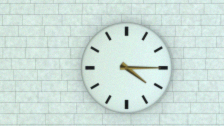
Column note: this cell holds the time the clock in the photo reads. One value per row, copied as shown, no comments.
4:15
